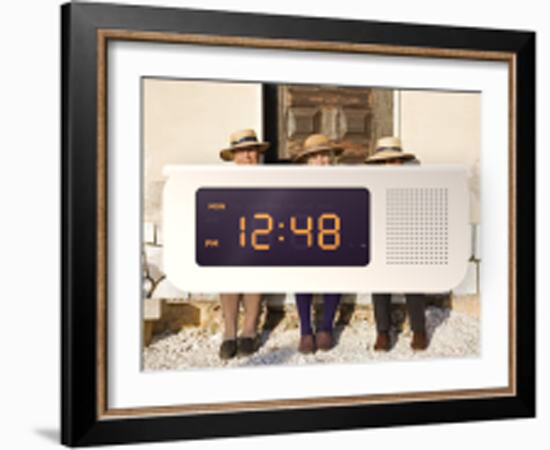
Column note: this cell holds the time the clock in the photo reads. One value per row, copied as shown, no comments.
12:48
